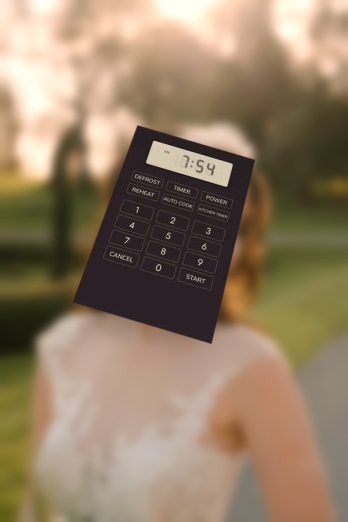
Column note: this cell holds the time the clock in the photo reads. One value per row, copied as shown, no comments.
7:54
